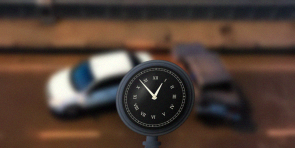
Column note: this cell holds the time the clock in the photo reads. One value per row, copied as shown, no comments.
12:53
